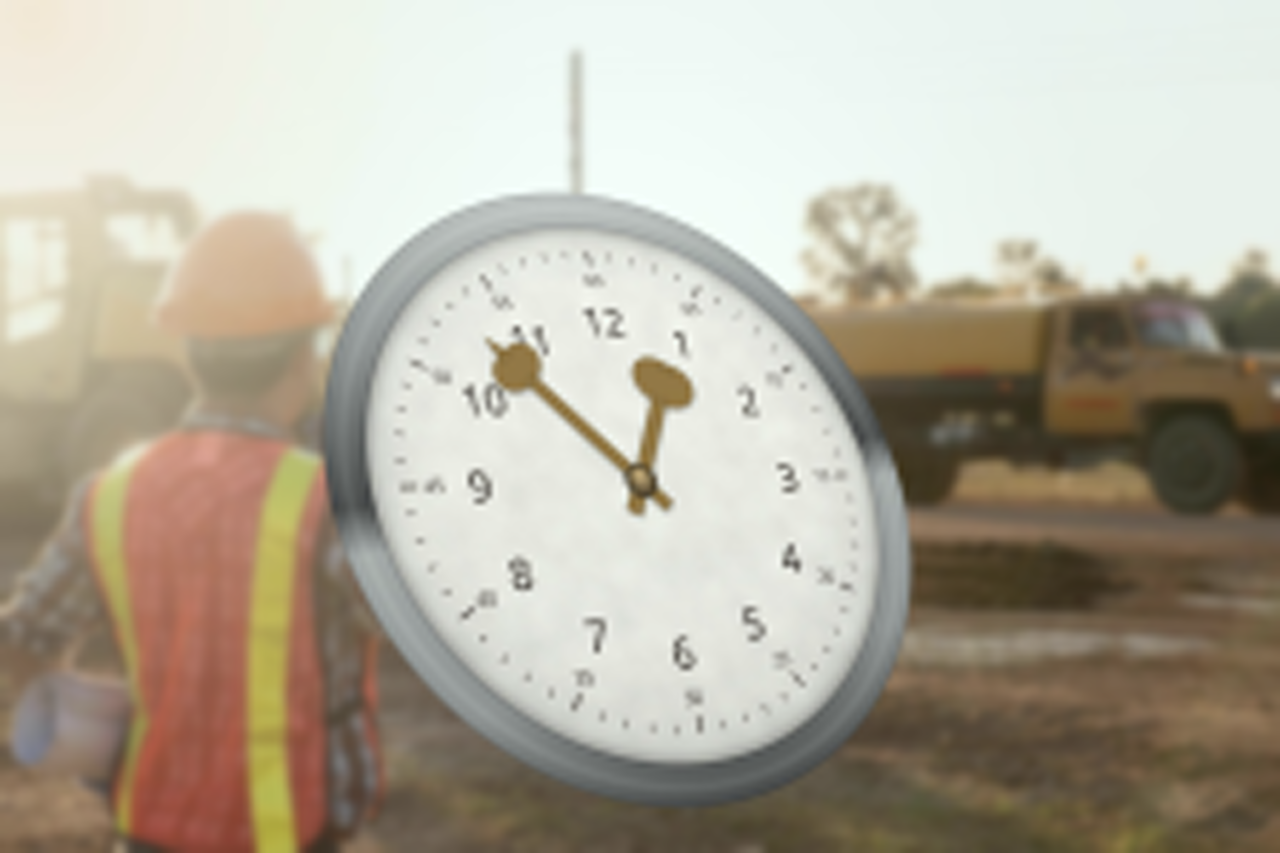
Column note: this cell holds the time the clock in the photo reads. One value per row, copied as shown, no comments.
12:53
